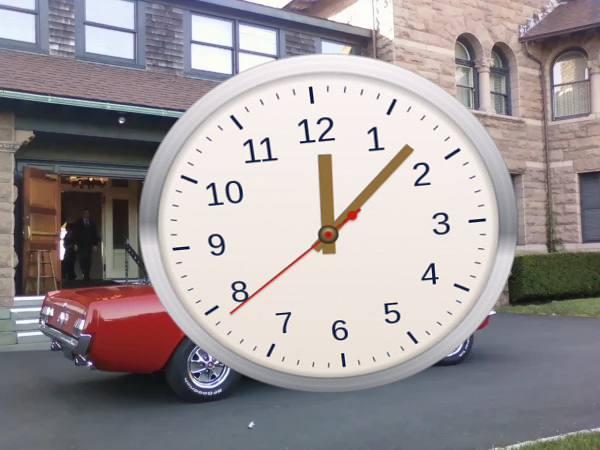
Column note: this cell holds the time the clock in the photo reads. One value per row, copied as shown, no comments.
12:07:39
